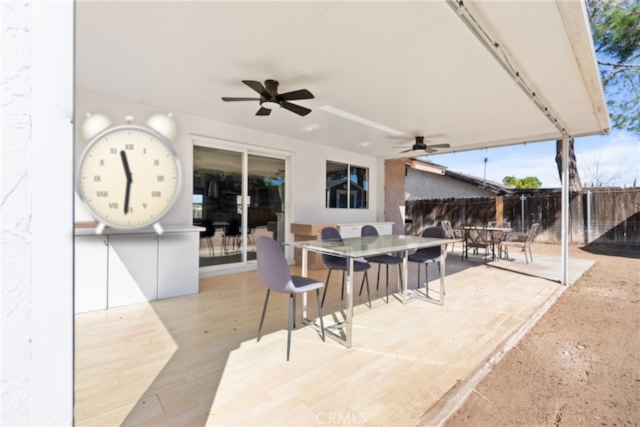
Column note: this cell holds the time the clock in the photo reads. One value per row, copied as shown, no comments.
11:31
